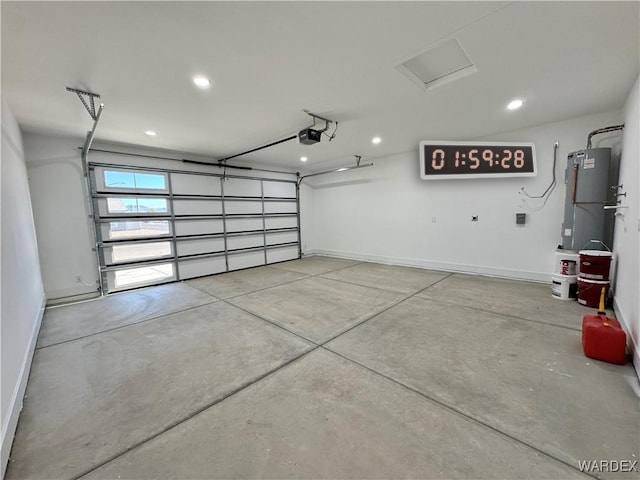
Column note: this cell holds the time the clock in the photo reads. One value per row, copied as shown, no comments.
1:59:28
